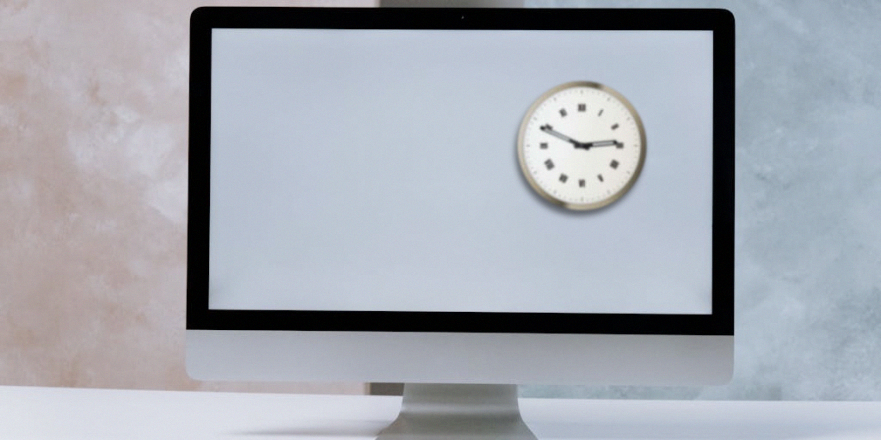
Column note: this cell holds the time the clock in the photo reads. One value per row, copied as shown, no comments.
2:49
